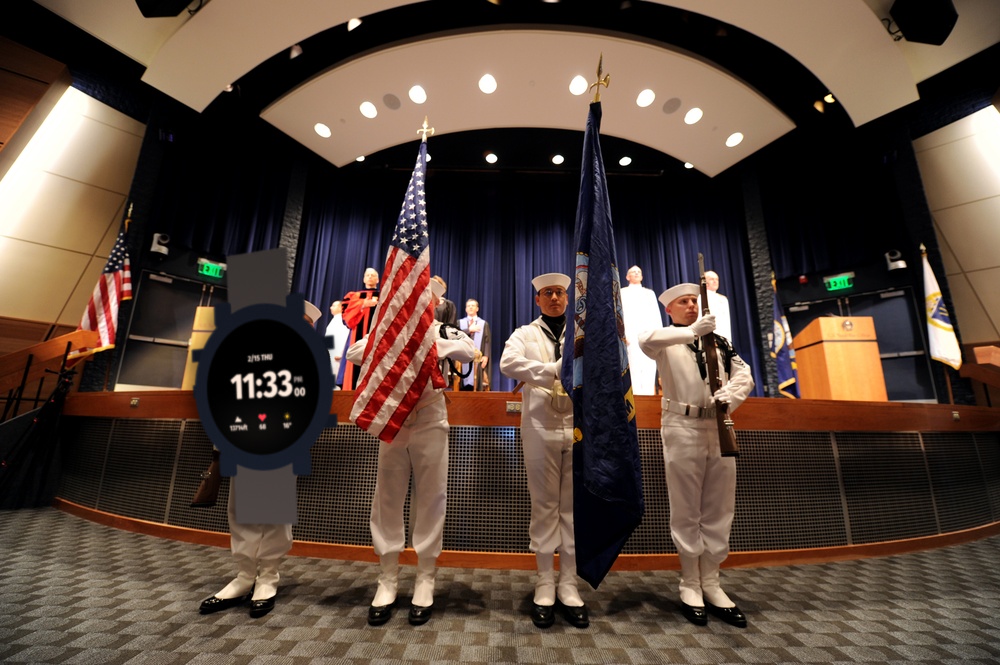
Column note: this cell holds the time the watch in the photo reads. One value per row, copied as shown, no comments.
11:33:00
